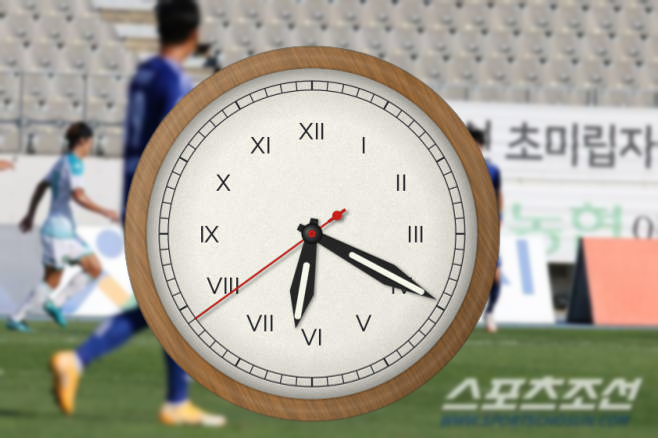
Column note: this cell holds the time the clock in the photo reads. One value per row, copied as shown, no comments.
6:19:39
